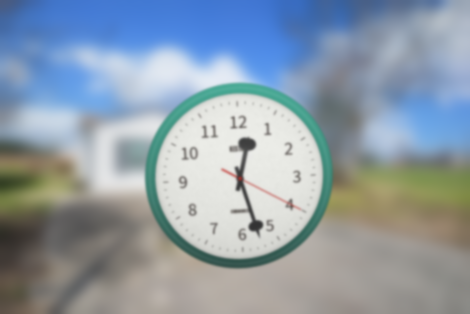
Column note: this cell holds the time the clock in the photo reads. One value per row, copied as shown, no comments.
12:27:20
